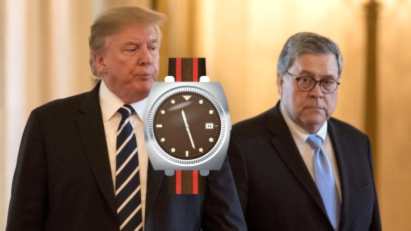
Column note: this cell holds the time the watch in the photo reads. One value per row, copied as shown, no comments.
11:27
